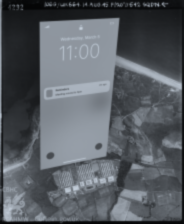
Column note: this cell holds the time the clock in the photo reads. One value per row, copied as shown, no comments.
11:00
